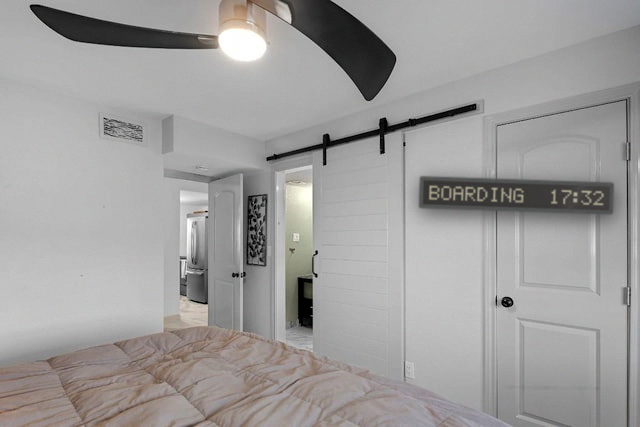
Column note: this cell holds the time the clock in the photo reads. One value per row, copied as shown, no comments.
17:32
